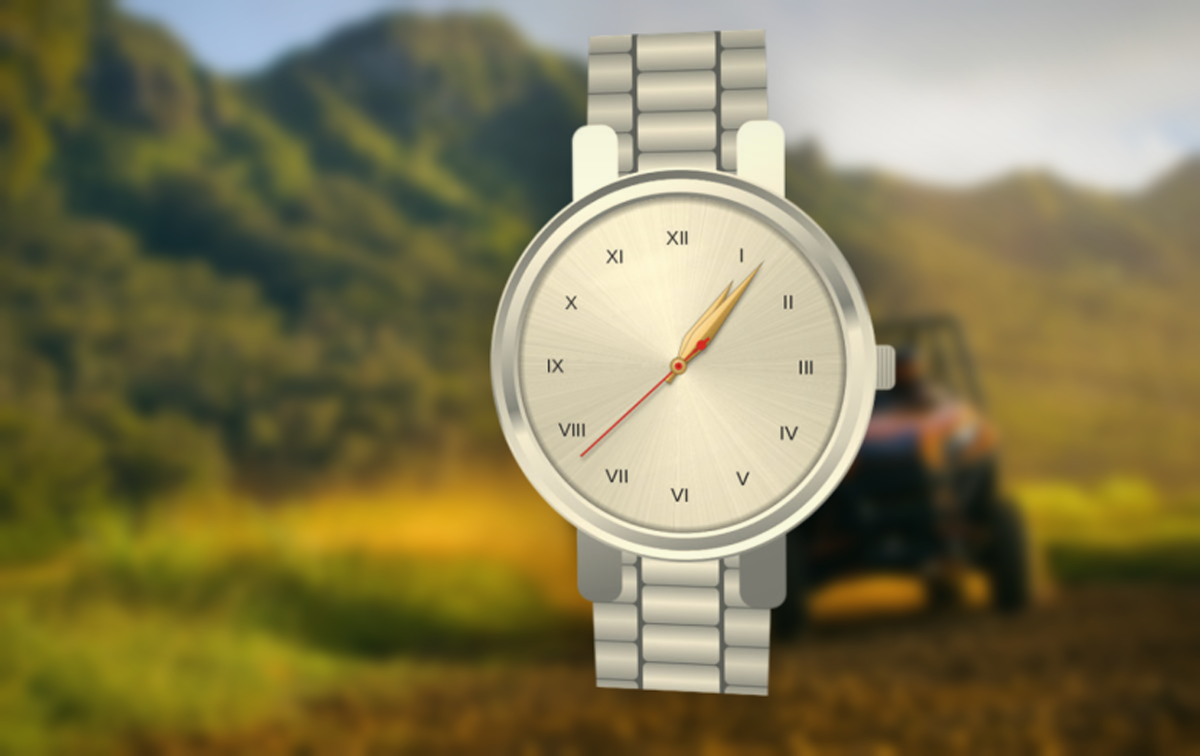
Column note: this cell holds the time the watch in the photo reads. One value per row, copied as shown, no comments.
1:06:38
